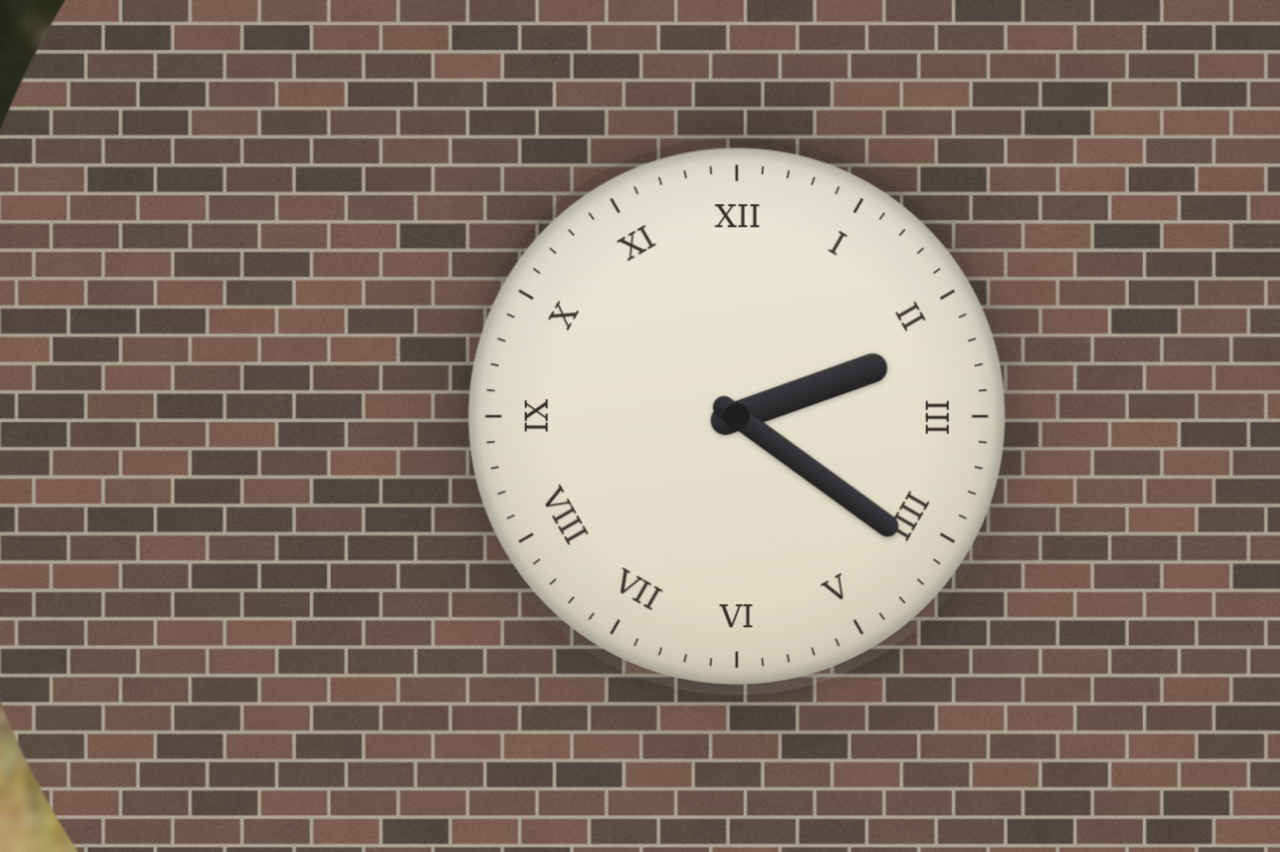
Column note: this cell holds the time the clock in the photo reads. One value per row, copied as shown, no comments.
2:21
